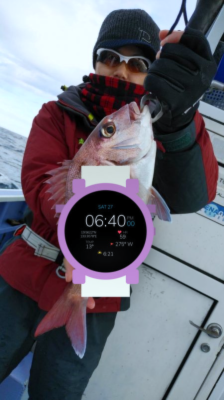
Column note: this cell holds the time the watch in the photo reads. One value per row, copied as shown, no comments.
6:40
